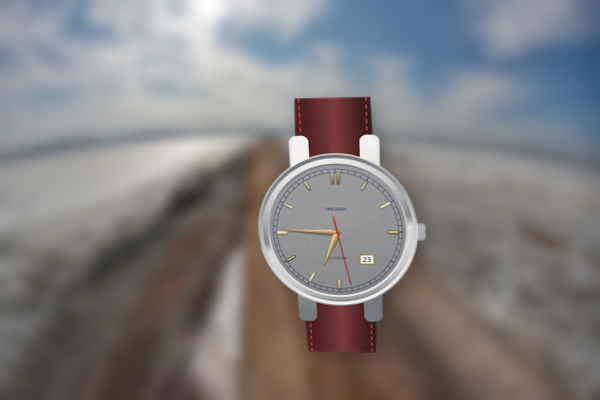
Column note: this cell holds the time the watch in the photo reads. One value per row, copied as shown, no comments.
6:45:28
